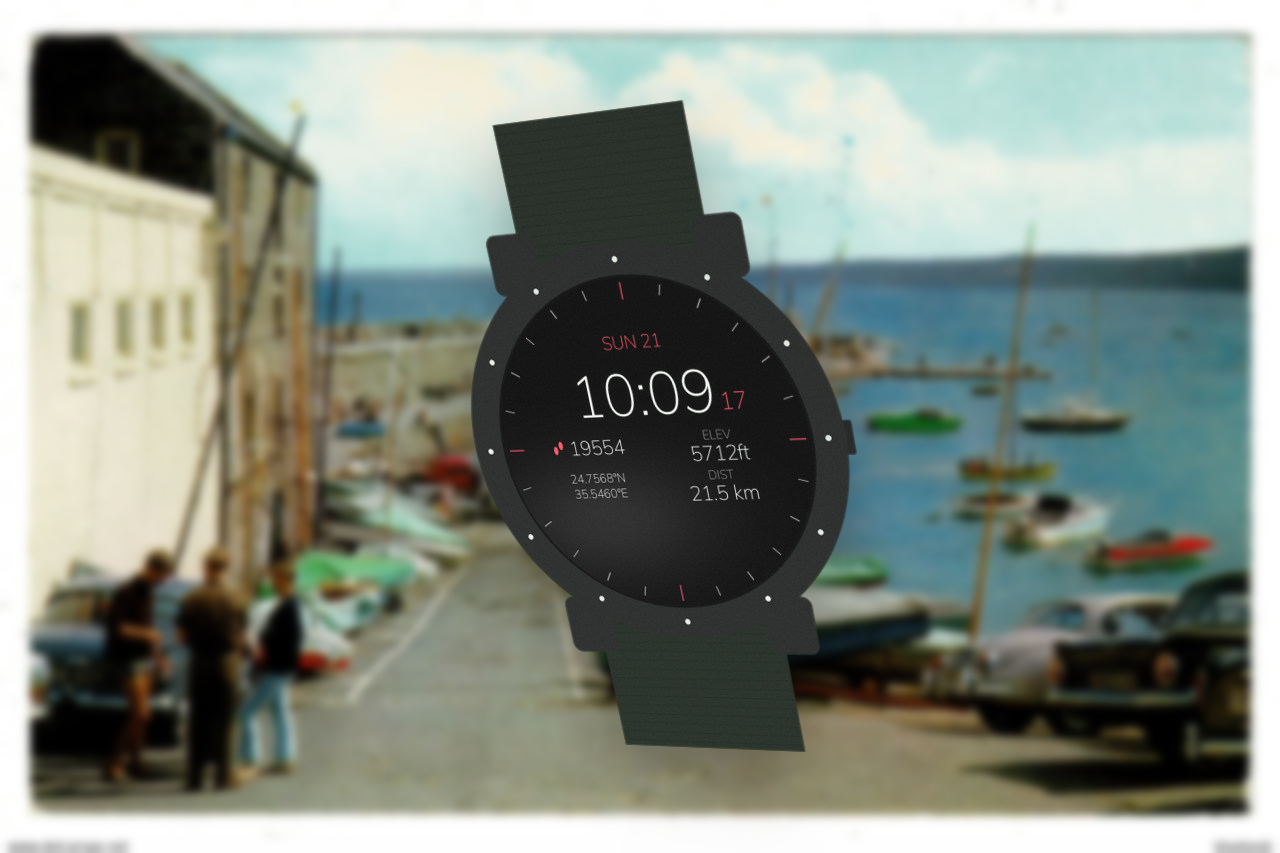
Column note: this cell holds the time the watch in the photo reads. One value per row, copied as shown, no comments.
10:09:17
